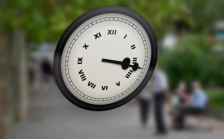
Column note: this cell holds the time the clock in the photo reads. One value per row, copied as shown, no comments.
3:17
